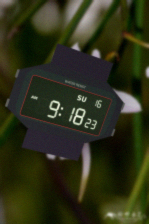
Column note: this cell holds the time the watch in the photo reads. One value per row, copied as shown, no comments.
9:18:23
